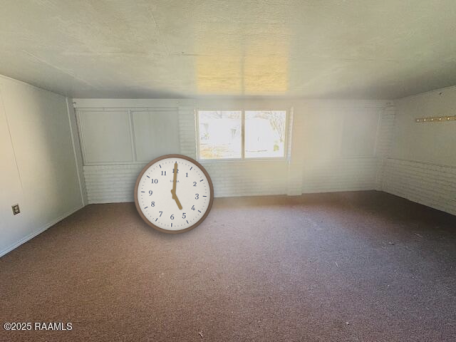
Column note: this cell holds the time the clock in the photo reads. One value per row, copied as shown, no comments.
5:00
